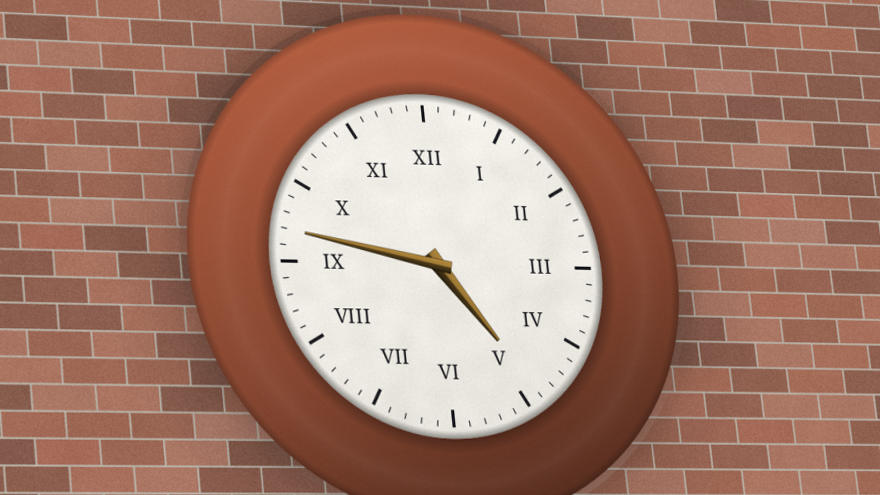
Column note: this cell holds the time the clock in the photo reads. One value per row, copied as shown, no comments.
4:47
